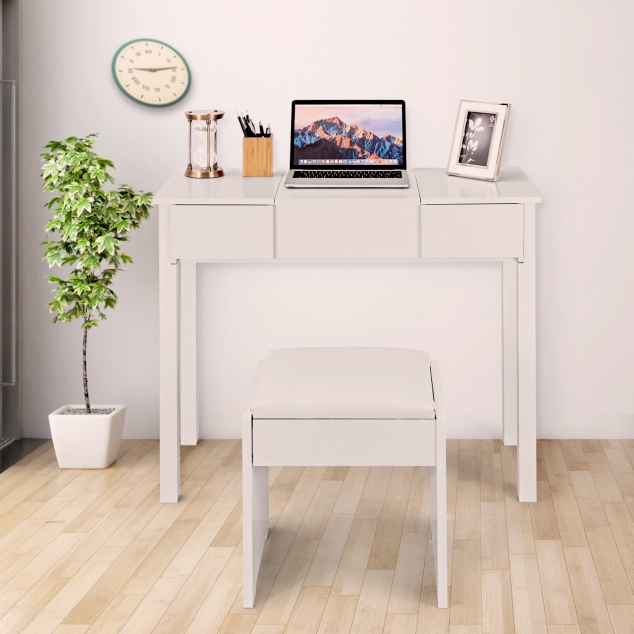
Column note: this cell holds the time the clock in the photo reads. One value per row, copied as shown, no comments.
9:14
